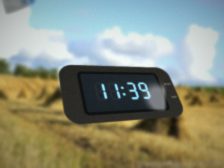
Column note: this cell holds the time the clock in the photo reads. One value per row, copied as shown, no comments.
11:39
